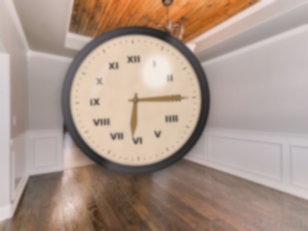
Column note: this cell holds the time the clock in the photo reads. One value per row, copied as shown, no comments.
6:15
